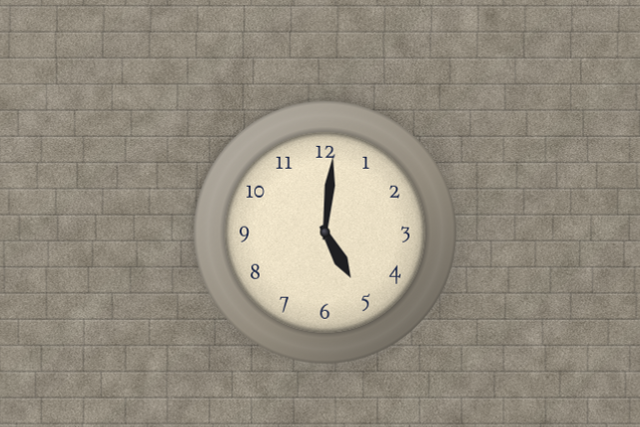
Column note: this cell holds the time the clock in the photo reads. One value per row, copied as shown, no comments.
5:01
